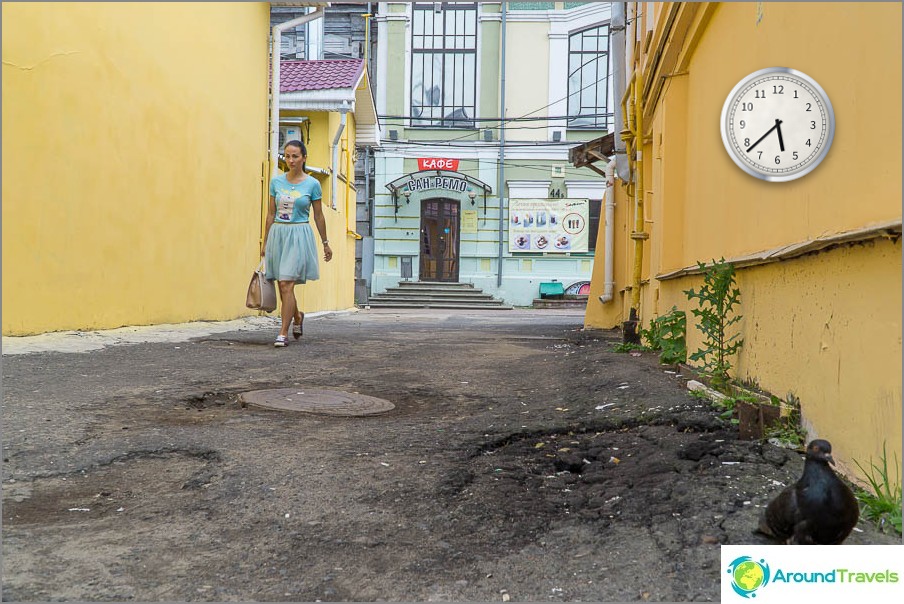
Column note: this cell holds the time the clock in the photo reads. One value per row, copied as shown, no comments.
5:38
